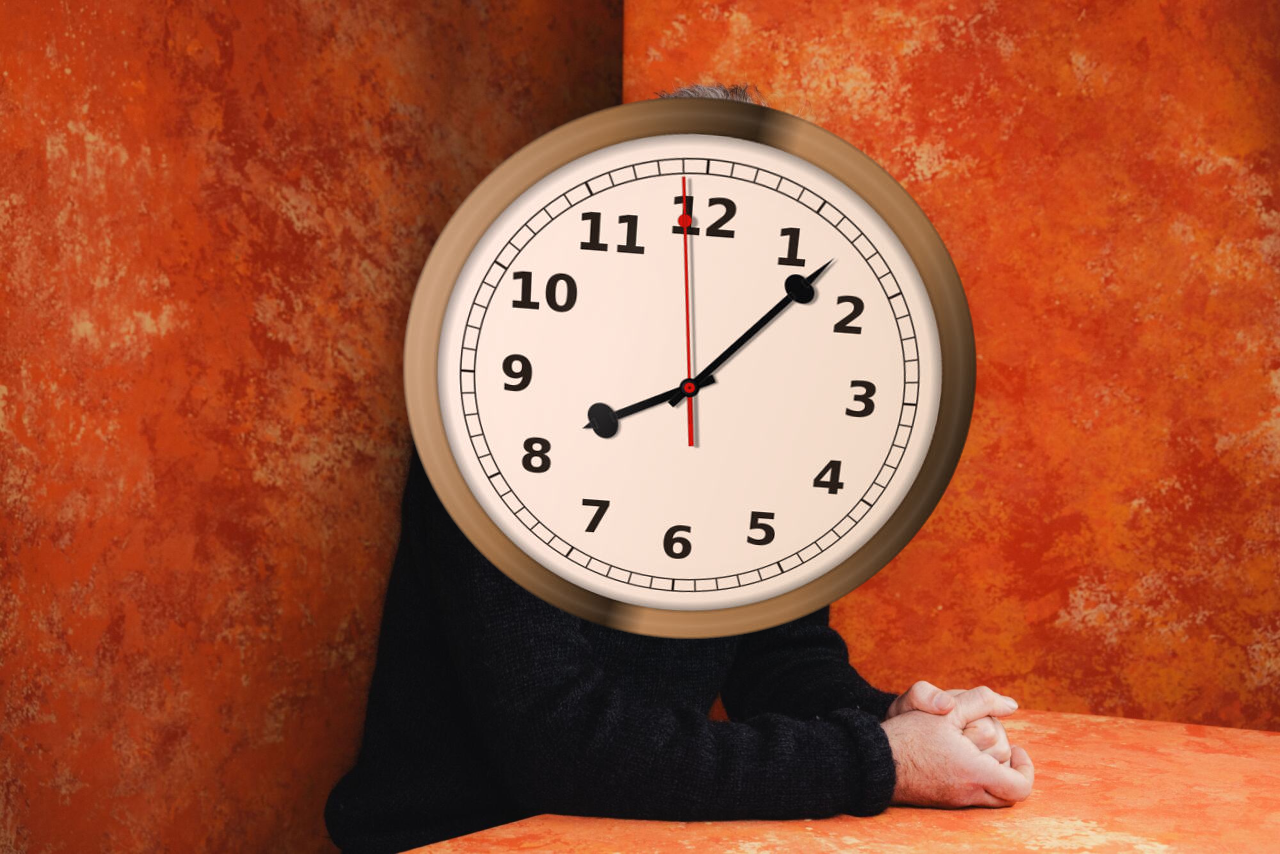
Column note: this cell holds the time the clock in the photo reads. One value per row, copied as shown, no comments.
8:06:59
